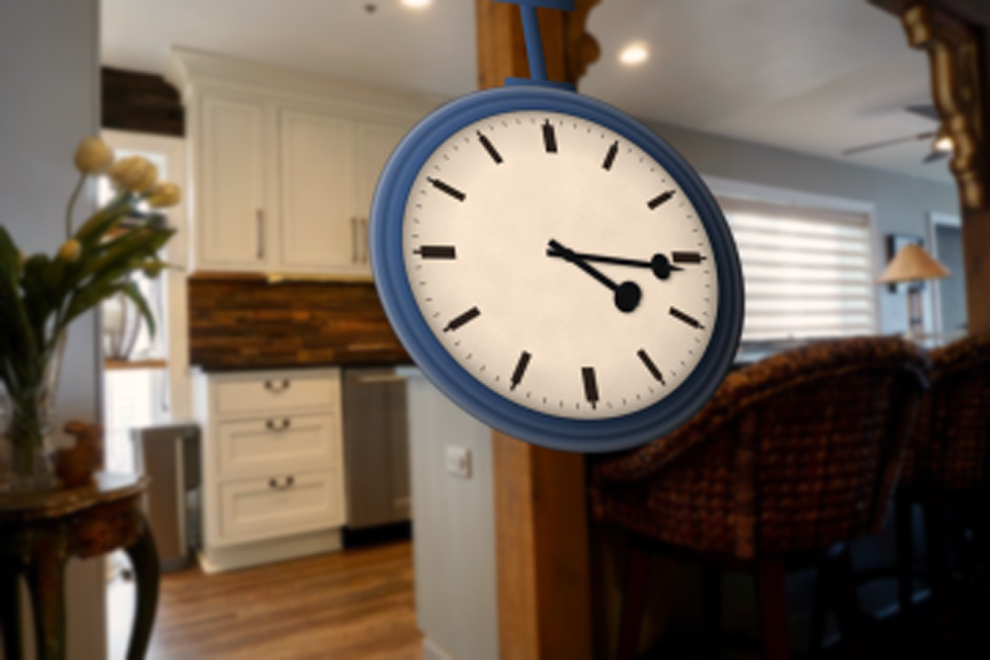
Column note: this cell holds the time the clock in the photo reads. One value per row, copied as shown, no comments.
4:16
